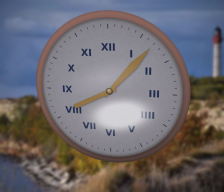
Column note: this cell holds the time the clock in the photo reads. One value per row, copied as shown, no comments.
8:07
